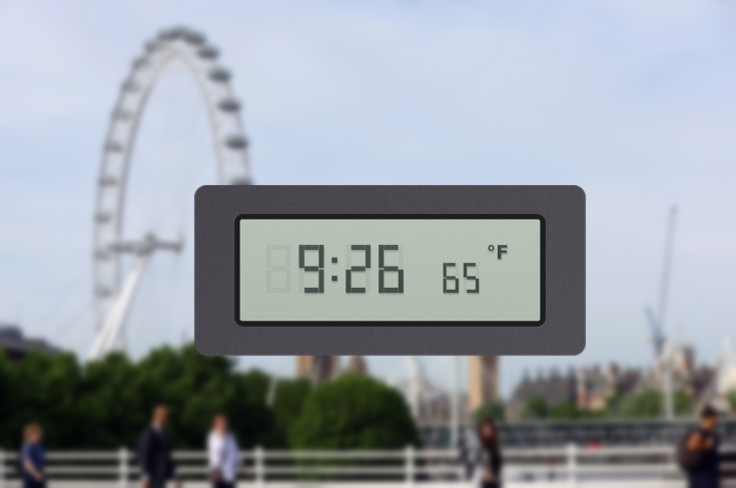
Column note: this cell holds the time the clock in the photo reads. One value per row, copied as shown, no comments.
9:26
